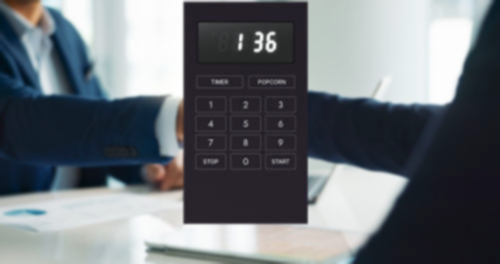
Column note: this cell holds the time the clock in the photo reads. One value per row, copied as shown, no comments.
1:36
